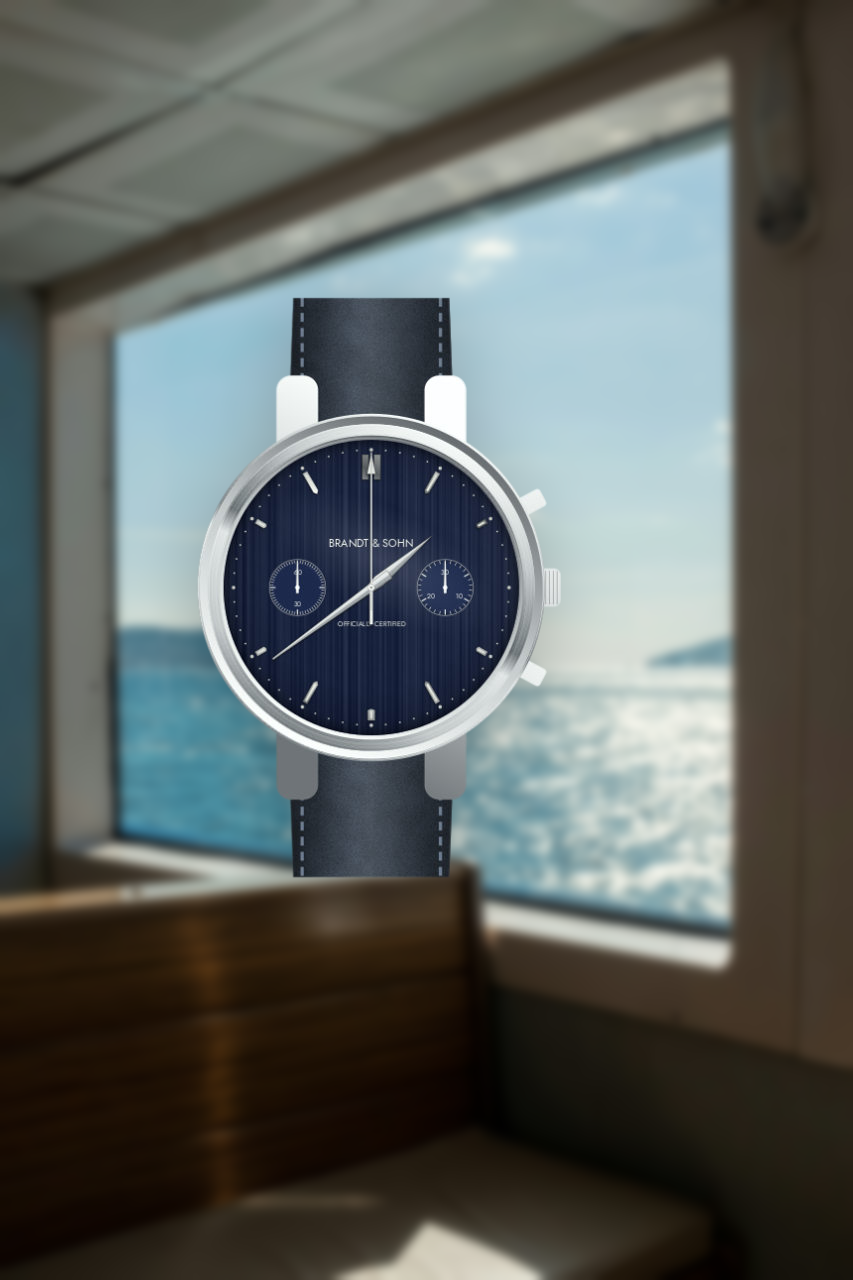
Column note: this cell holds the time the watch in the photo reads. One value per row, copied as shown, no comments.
1:39
